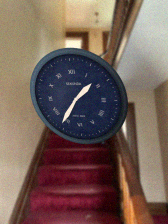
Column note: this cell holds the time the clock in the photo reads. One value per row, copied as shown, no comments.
1:36
